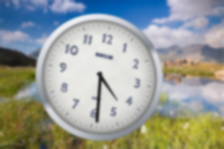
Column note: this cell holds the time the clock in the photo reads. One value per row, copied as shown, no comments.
4:29
